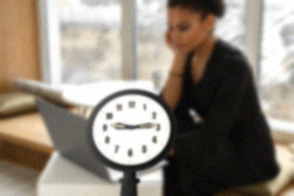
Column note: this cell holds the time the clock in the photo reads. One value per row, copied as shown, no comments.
9:14
